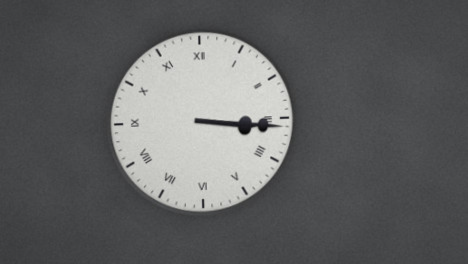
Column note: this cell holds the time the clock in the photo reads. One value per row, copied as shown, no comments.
3:16
